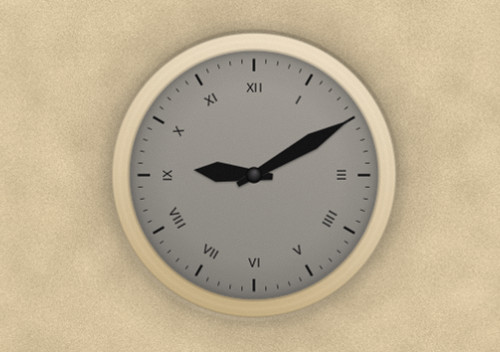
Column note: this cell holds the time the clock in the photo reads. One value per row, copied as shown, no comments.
9:10
